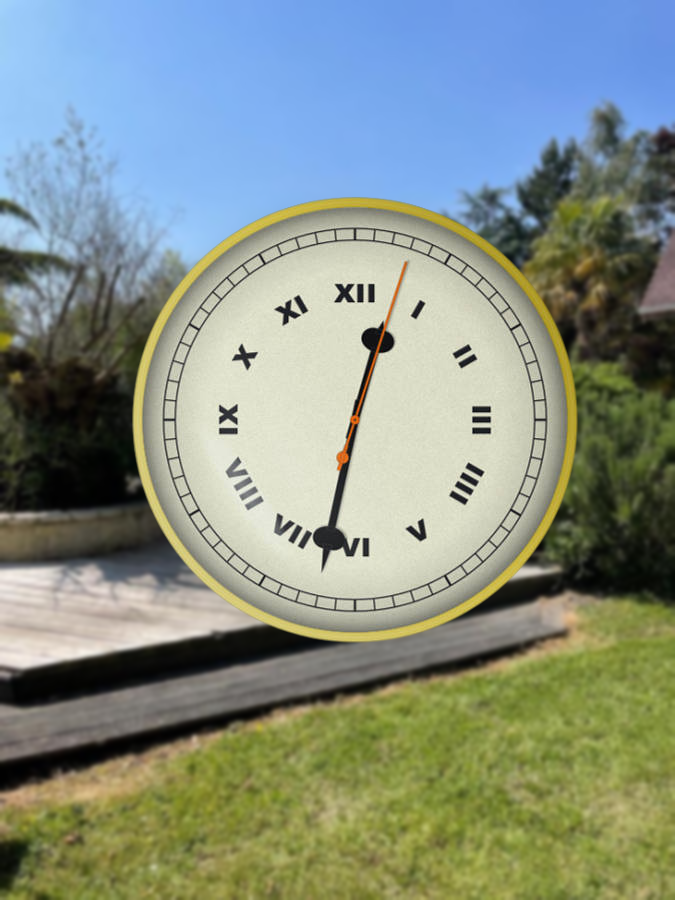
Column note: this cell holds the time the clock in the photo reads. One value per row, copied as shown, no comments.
12:32:03
